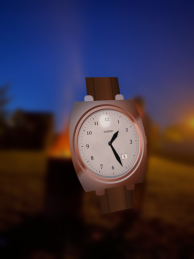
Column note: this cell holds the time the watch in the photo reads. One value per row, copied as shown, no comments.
1:26
